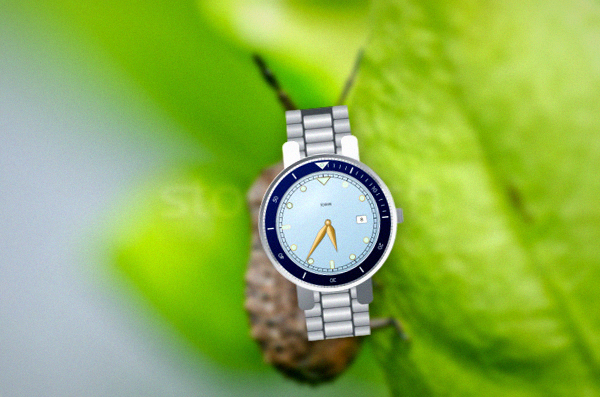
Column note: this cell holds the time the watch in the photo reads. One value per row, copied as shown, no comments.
5:36
